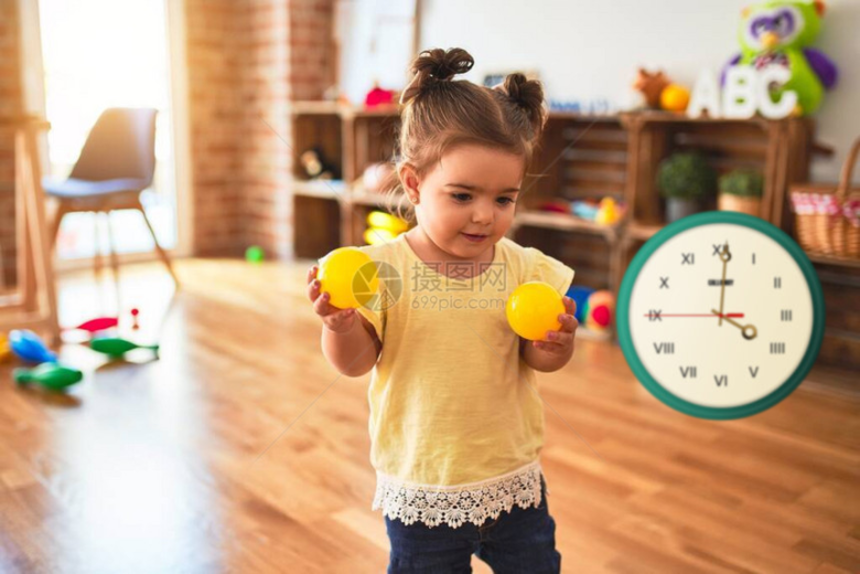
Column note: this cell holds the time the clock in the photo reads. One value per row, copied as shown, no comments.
4:00:45
